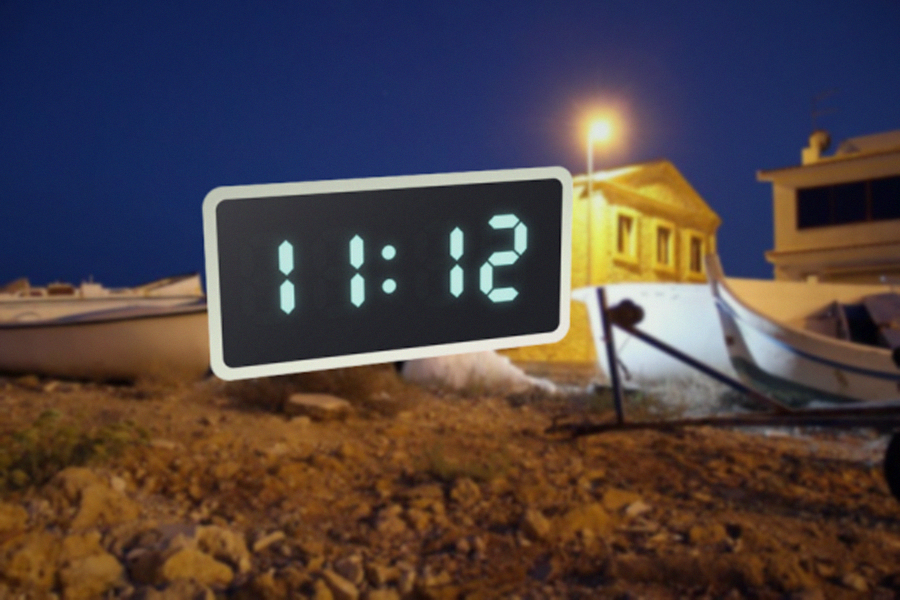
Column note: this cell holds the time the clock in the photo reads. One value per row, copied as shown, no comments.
11:12
